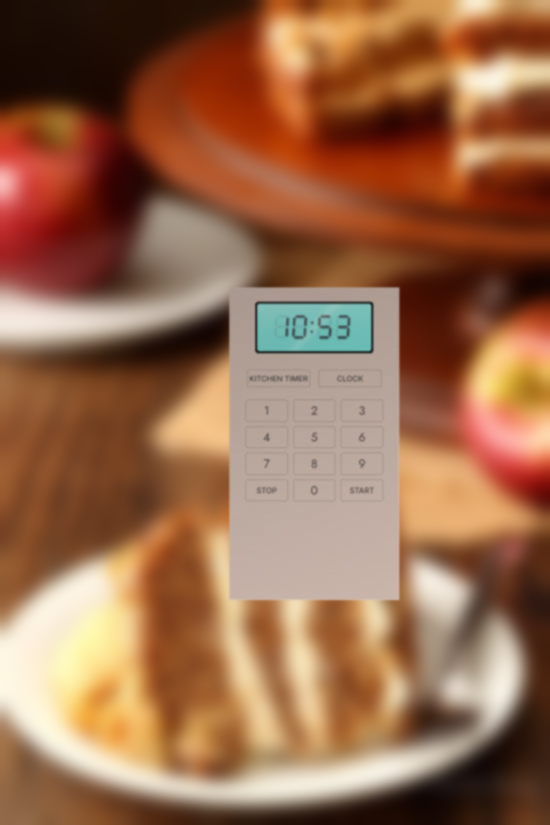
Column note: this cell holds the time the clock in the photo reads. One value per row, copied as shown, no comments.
10:53
